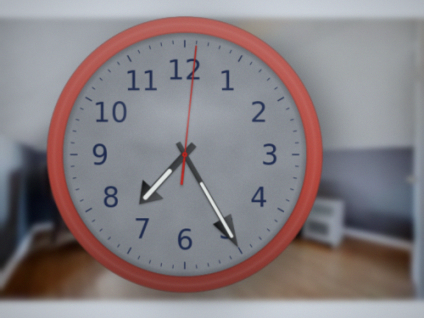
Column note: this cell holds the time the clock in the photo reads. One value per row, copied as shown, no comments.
7:25:01
